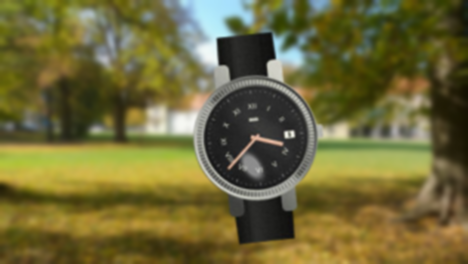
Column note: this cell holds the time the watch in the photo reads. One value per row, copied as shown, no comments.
3:38
